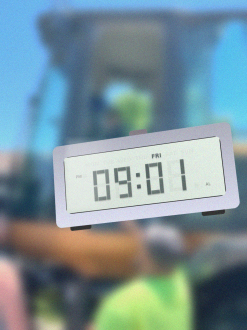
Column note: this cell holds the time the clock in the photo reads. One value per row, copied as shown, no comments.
9:01
